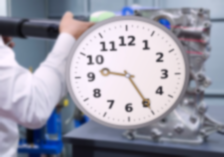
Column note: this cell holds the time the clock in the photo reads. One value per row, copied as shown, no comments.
9:25
